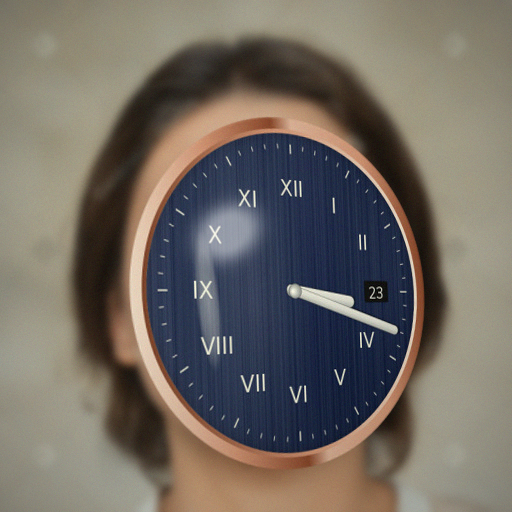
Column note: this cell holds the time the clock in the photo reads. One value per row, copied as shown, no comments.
3:18
